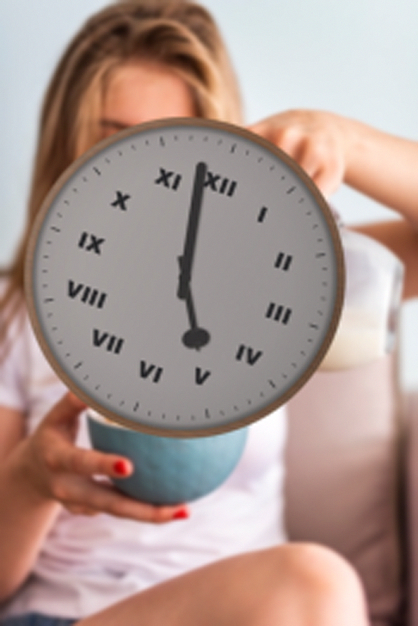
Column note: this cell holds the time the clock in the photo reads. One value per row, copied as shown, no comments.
4:58
